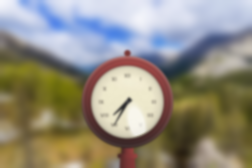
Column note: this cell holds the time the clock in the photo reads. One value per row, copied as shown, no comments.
7:35
